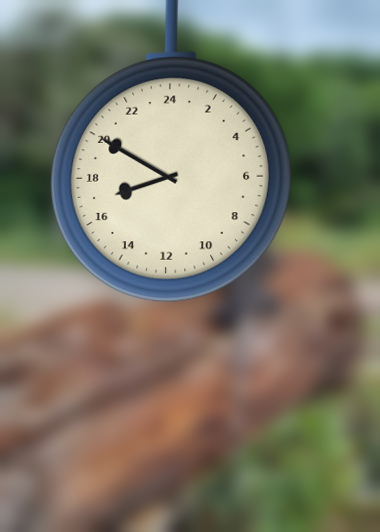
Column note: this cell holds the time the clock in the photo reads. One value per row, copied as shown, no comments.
16:50
